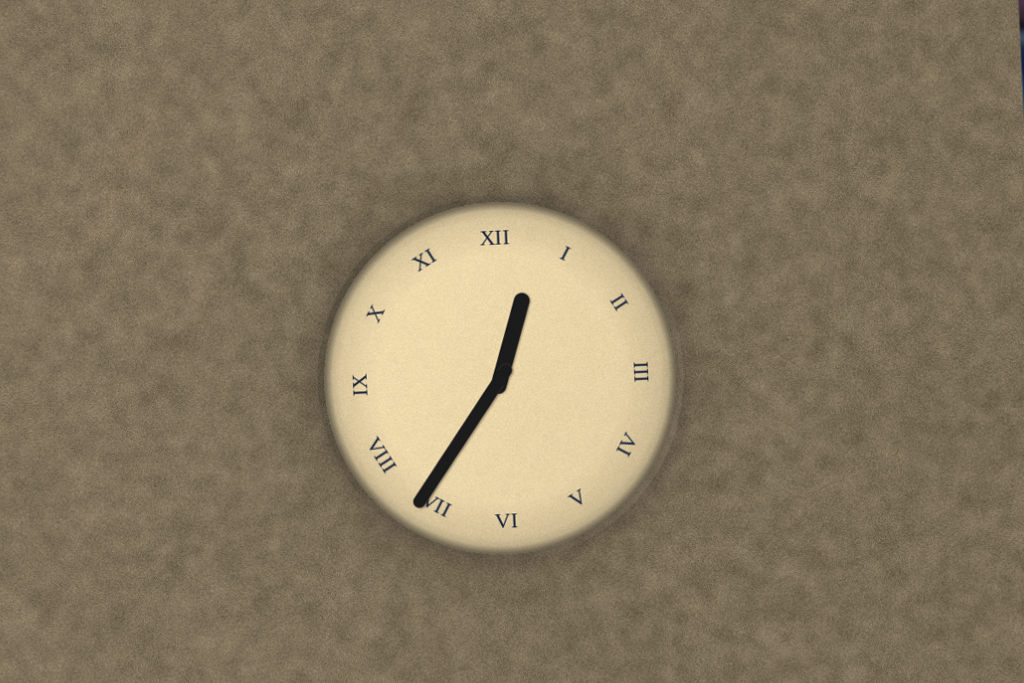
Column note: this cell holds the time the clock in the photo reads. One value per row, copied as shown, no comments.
12:36
